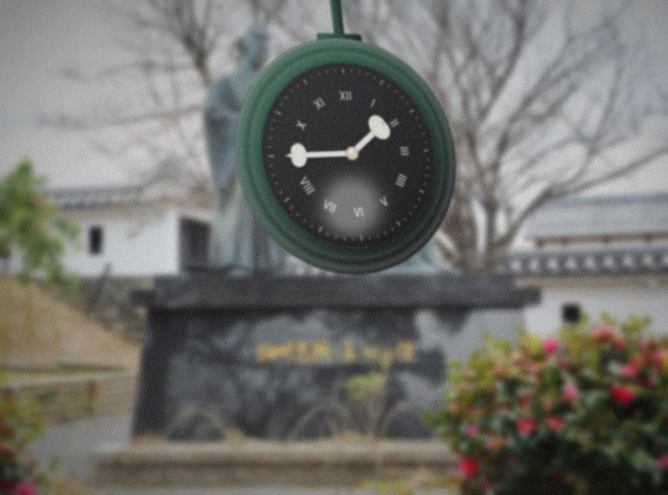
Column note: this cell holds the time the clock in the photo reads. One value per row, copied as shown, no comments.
1:45
